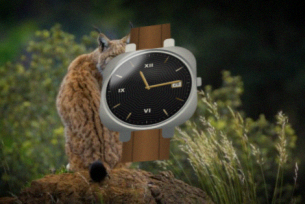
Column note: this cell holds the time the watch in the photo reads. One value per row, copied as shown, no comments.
11:14
